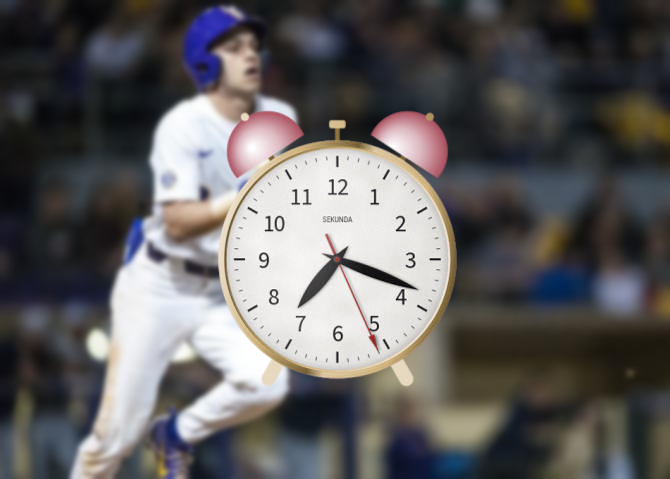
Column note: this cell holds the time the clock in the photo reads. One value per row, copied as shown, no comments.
7:18:26
